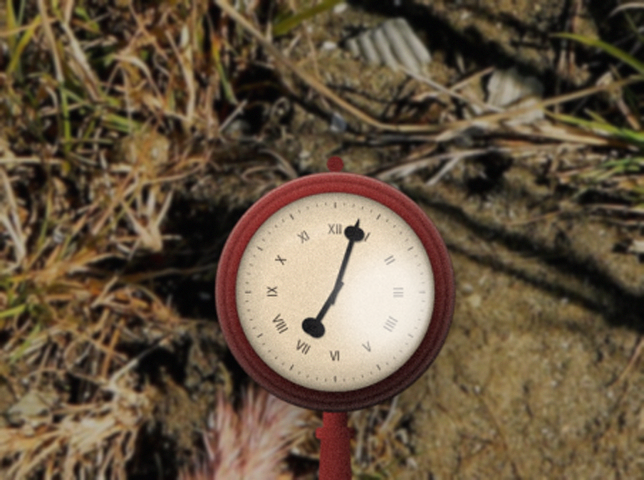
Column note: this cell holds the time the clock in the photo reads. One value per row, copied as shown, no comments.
7:03
